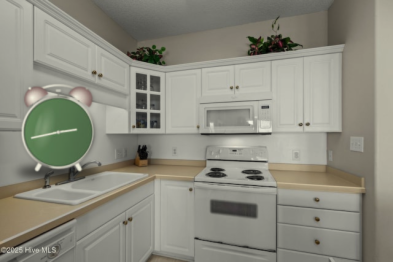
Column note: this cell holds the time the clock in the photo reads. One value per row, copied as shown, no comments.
2:43
